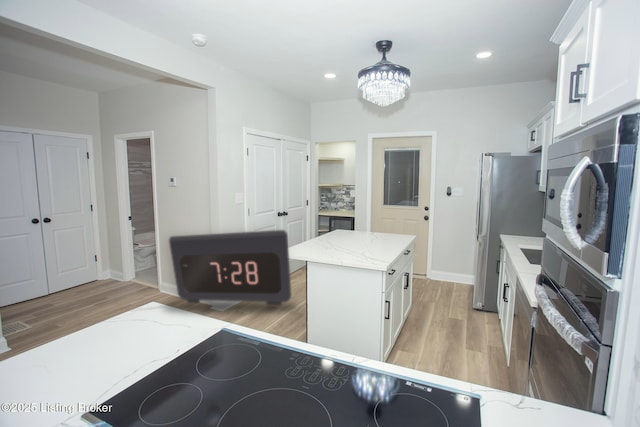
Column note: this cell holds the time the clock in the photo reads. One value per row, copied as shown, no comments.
7:28
